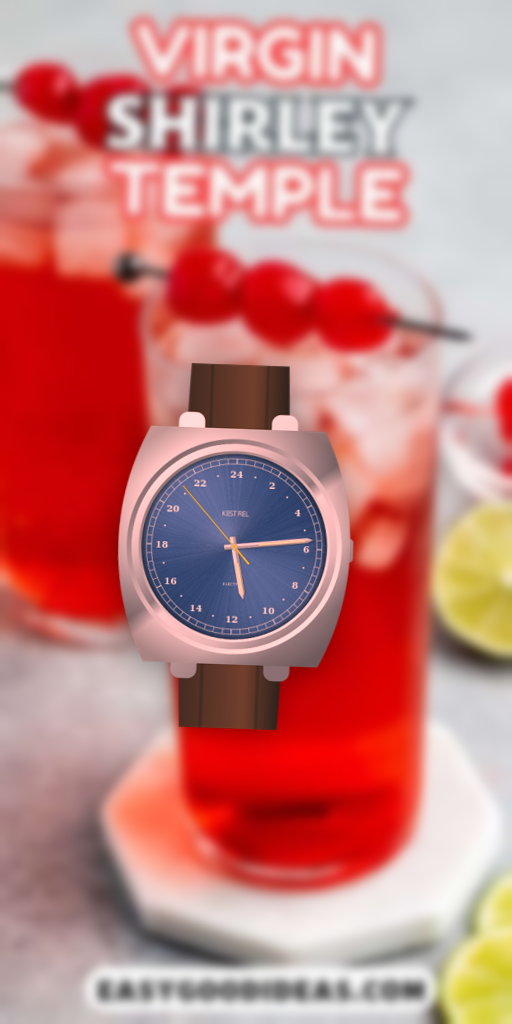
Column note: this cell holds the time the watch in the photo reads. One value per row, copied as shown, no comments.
11:13:53
